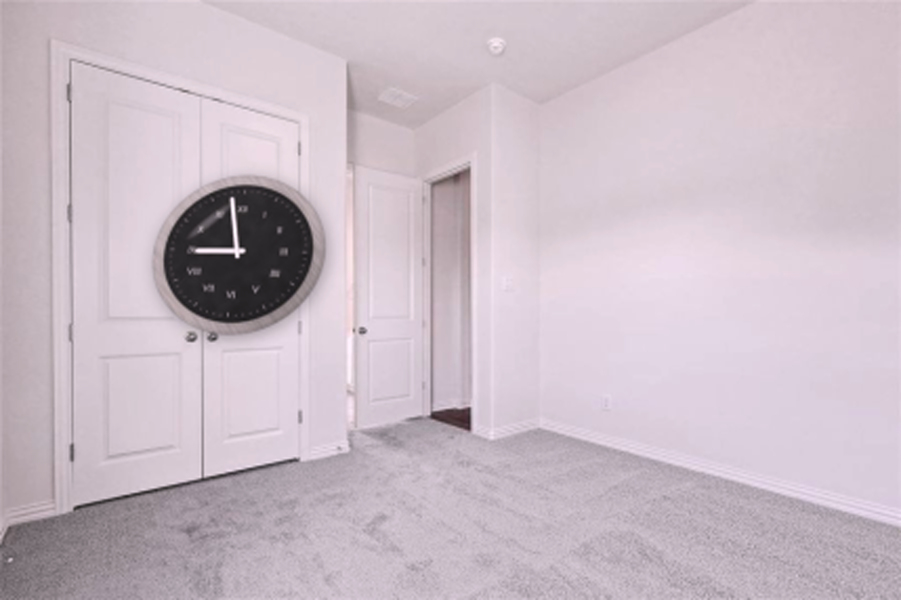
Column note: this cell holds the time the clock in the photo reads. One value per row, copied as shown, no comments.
8:58
